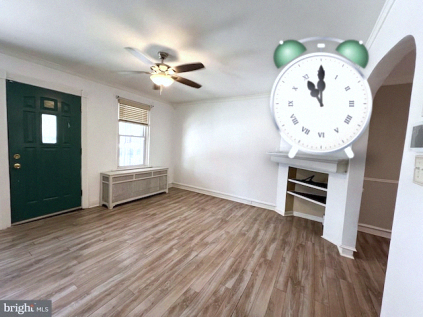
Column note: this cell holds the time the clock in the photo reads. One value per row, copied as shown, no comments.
11:00
